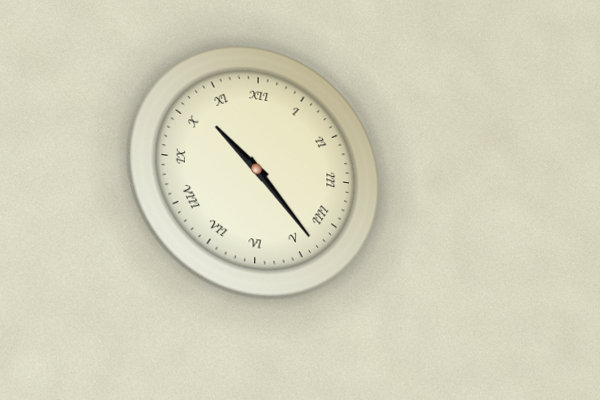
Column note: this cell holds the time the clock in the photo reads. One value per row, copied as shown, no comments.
10:23
